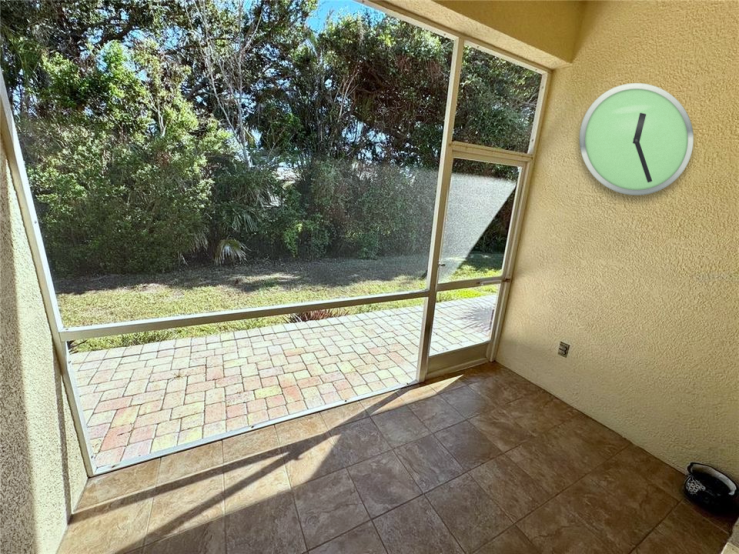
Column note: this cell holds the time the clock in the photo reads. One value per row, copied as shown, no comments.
12:27
